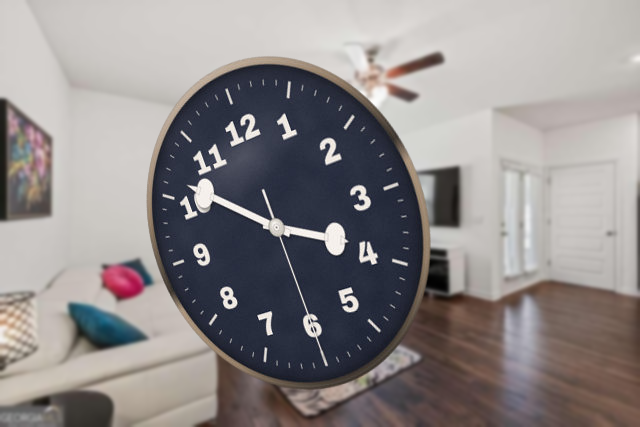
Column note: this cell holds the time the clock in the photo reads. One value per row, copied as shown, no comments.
3:51:30
